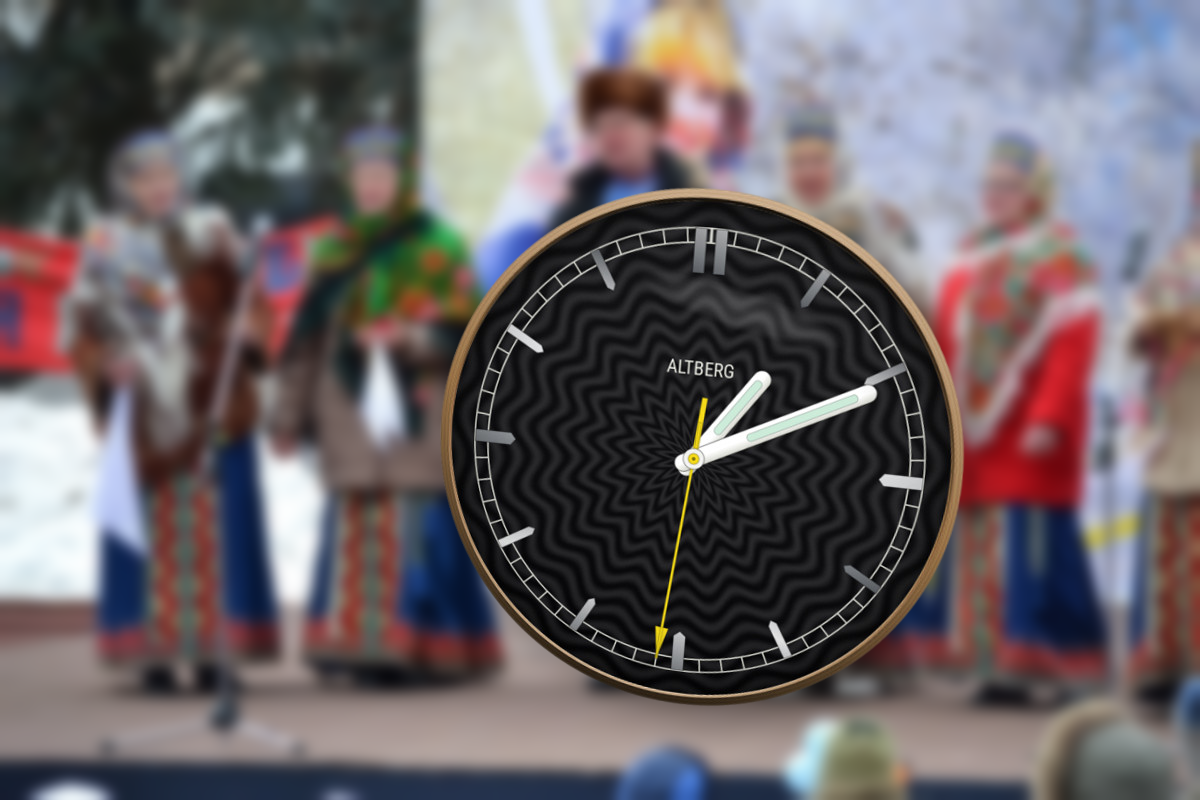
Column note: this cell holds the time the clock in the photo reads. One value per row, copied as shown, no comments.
1:10:31
